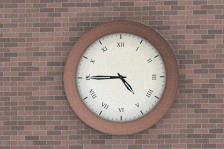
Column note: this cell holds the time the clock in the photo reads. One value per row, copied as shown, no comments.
4:45
